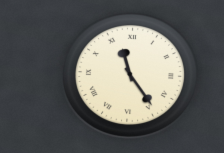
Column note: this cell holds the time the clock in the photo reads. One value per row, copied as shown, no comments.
11:24
